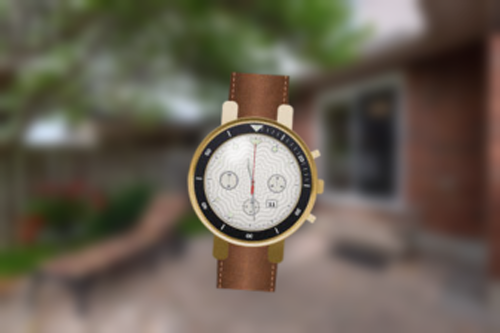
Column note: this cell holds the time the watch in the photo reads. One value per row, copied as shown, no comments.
11:29
